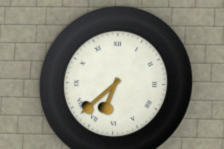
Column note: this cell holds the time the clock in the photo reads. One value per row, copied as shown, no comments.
6:38
